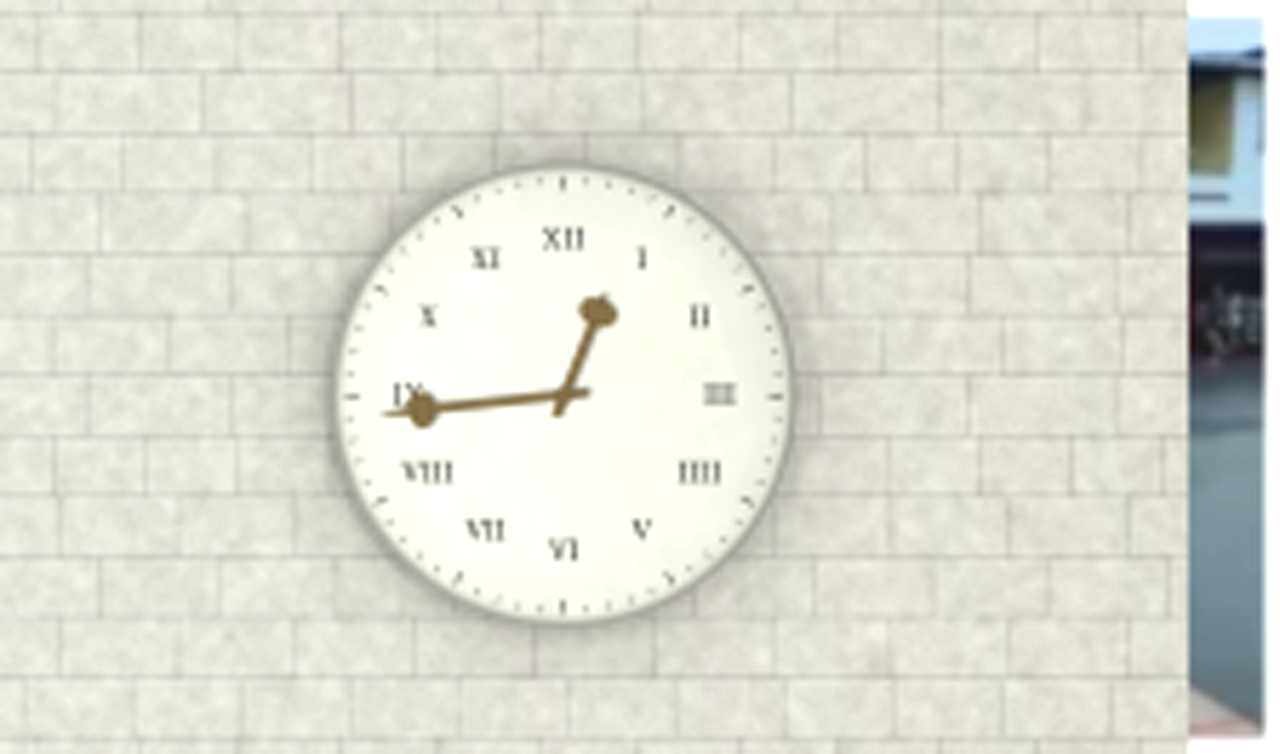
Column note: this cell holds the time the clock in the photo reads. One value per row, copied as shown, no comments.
12:44
